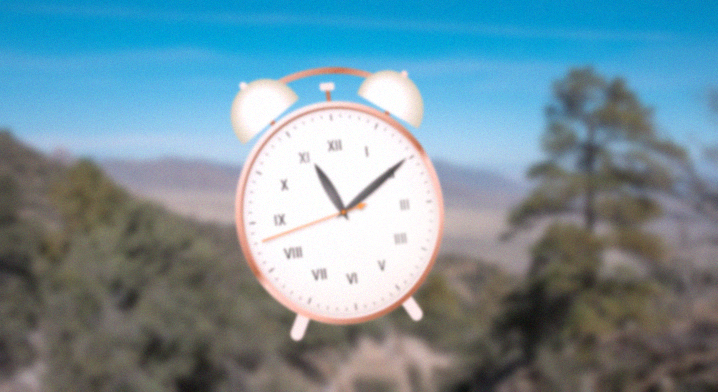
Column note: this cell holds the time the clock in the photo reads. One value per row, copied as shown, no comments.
11:09:43
